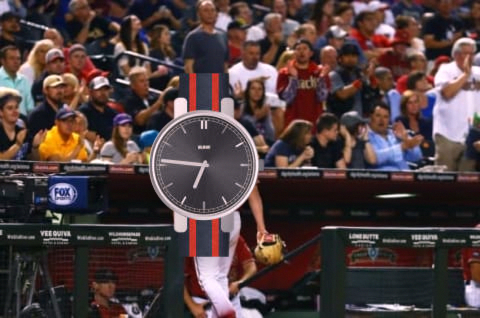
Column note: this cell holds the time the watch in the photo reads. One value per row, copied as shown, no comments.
6:46
